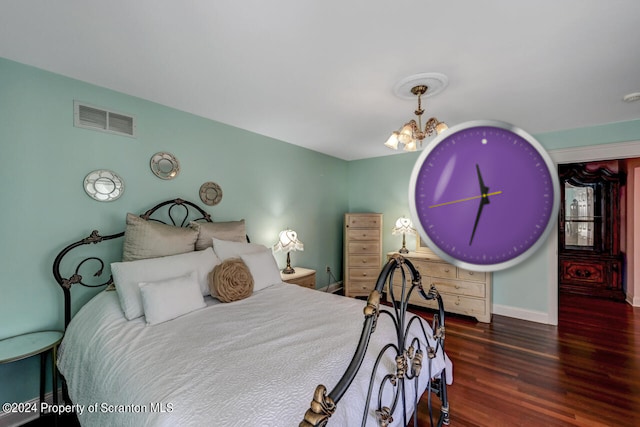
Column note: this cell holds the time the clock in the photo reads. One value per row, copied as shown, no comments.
11:32:43
